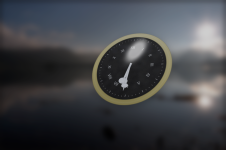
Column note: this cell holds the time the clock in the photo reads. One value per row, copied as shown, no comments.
6:31
